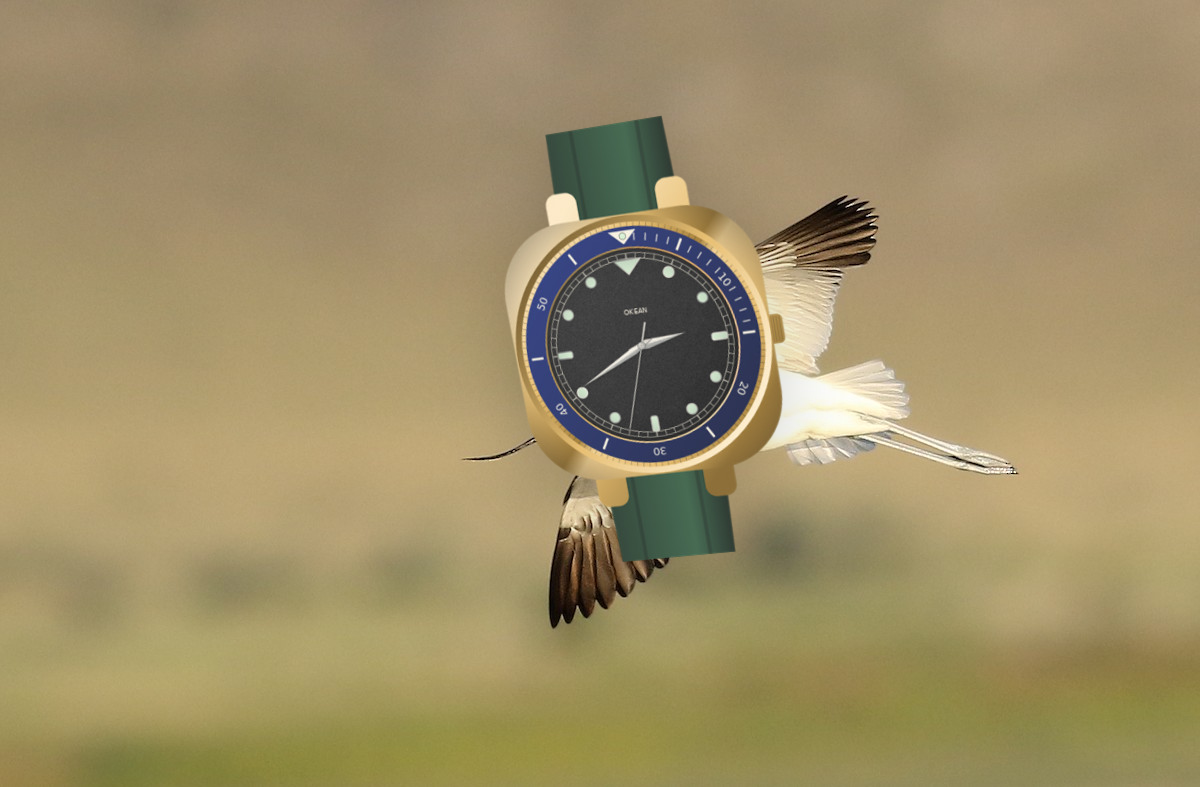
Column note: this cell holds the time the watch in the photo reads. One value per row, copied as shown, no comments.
2:40:33
